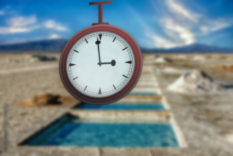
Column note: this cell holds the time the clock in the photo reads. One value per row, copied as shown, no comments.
2:59
